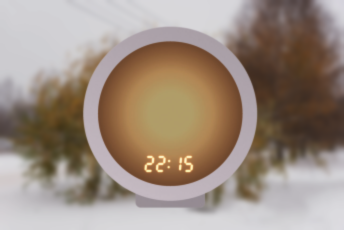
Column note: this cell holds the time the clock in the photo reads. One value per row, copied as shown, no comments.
22:15
